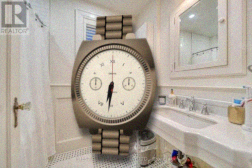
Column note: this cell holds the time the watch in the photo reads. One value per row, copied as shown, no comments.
6:31
